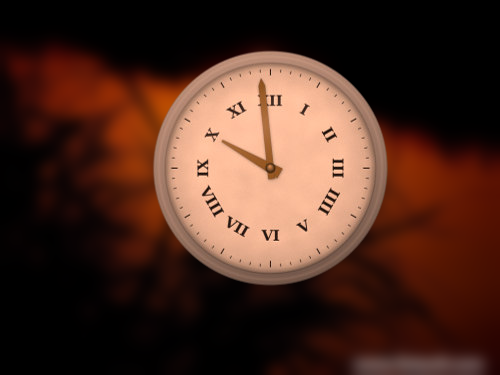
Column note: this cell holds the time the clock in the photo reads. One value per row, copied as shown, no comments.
9:59
